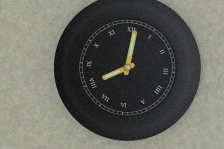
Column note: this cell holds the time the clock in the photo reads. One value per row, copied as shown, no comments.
8:01
